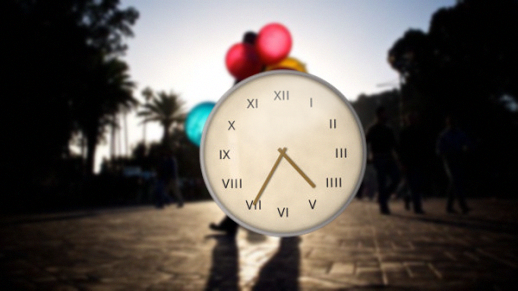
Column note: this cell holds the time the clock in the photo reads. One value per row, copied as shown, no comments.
4:35
